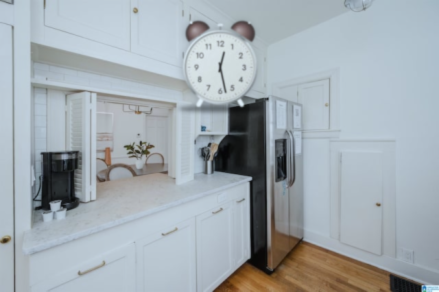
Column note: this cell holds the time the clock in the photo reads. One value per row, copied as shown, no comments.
12:28
